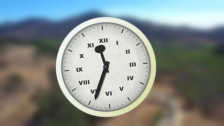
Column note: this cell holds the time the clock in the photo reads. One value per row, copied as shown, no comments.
11:34
